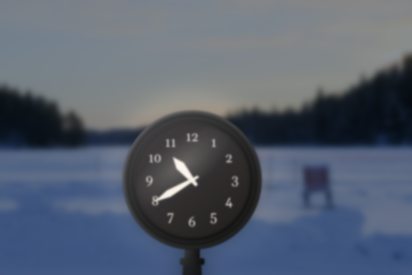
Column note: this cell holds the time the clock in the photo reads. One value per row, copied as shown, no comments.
10:40
